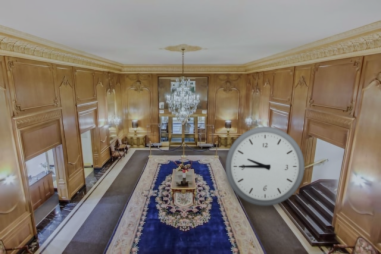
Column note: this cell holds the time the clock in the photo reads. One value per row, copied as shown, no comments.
9:45
